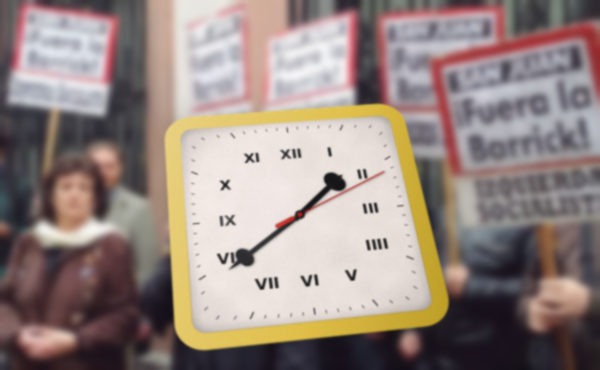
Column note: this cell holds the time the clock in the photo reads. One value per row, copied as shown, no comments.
1:39:11
